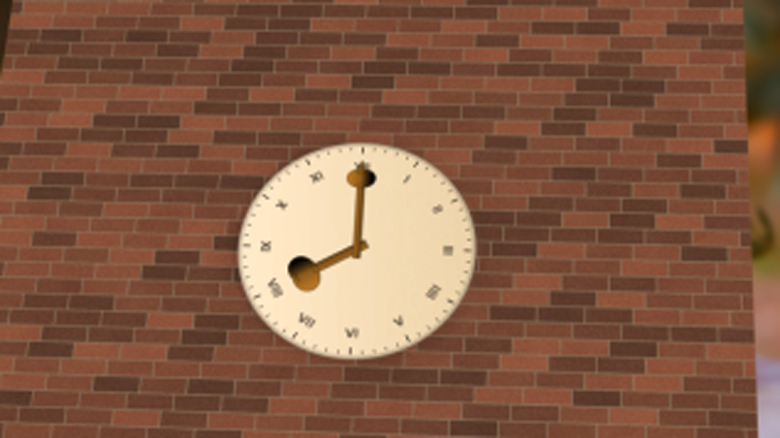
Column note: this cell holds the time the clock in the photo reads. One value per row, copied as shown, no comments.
8:00
